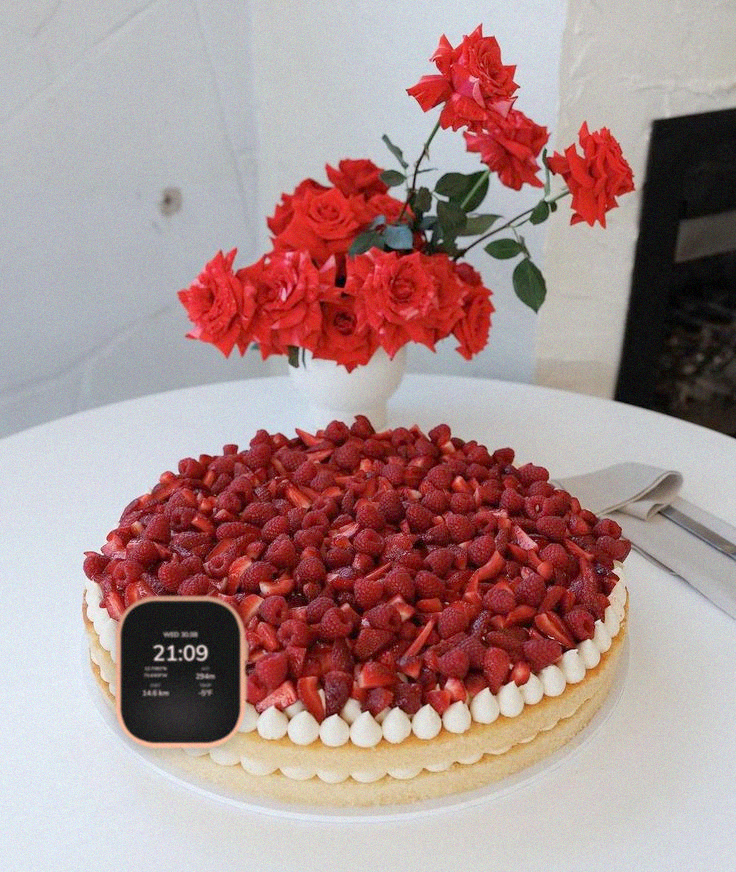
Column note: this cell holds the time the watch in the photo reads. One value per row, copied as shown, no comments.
21:09
